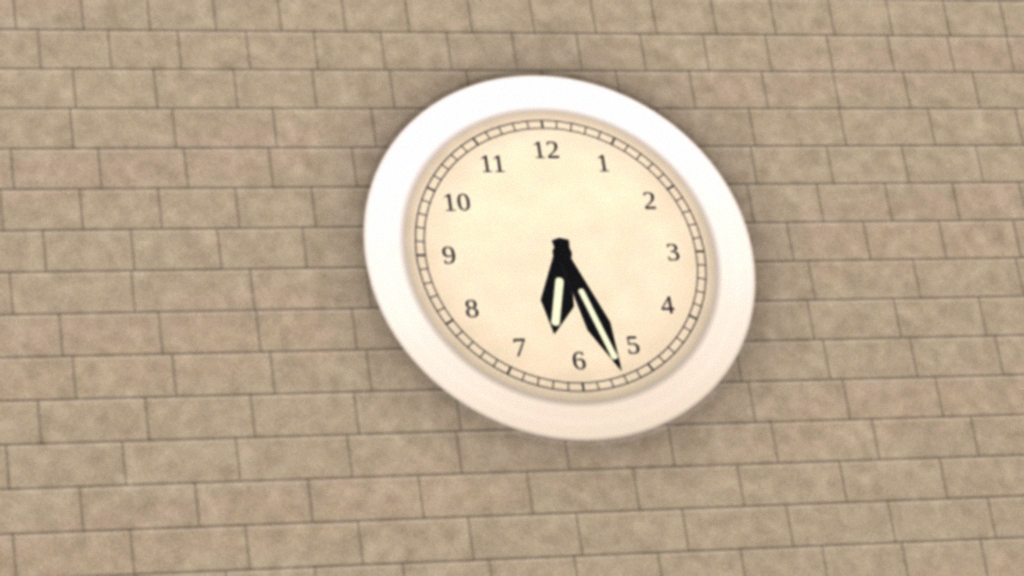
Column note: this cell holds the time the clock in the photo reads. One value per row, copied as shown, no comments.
6:27
